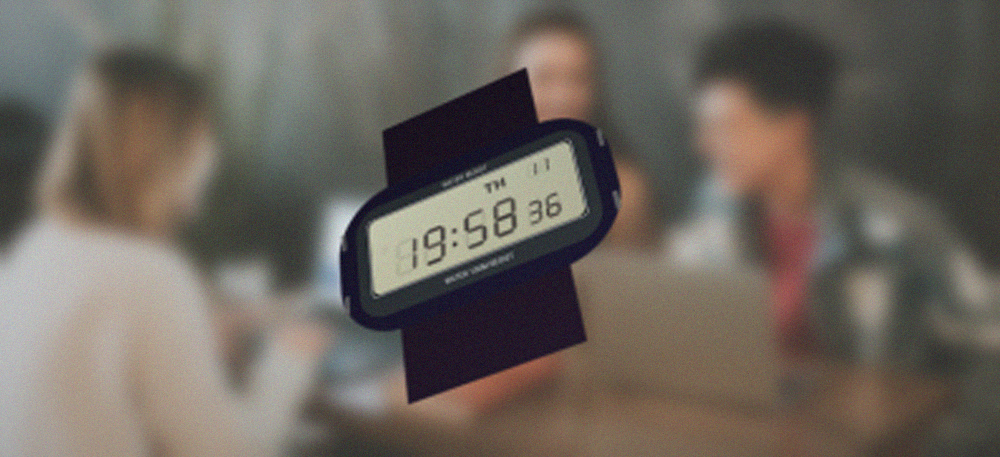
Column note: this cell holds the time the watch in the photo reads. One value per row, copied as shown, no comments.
19:58:36
